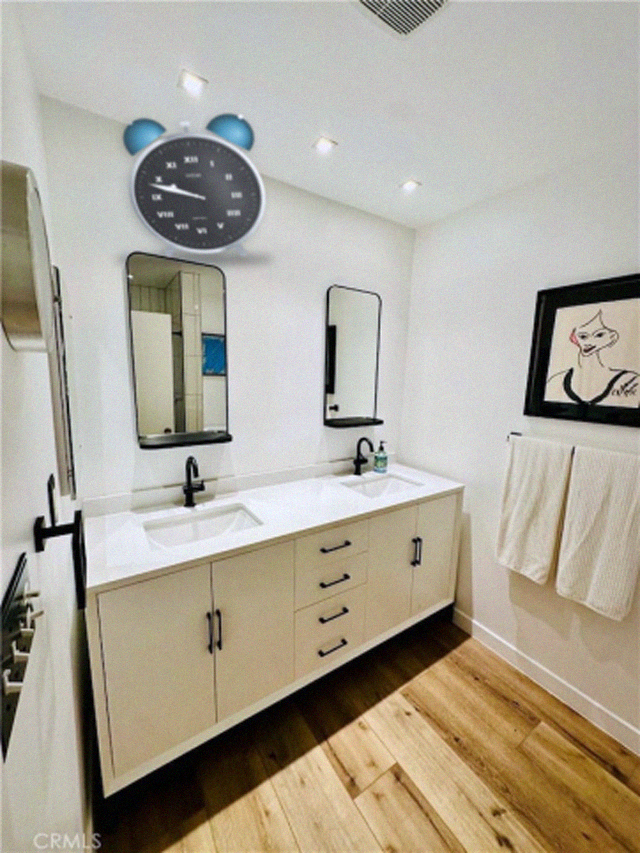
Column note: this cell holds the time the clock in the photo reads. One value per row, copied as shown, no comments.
9:48
